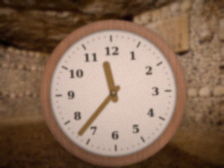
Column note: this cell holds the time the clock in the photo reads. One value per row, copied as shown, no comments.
11:37
